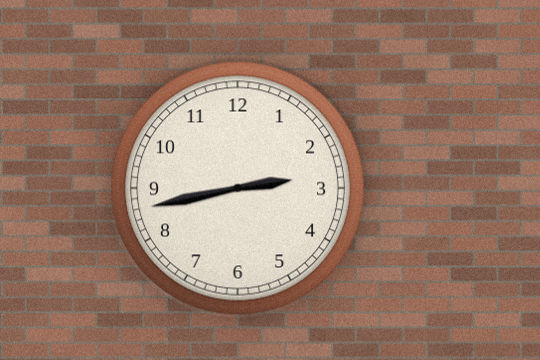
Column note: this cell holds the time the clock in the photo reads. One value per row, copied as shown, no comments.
2:43
